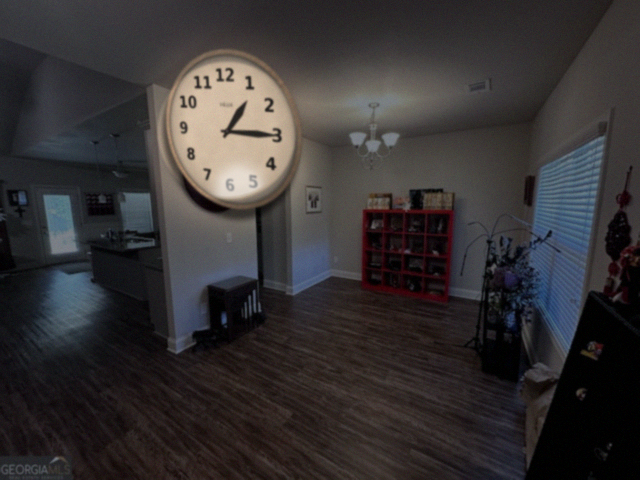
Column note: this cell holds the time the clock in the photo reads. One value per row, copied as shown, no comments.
1:15
